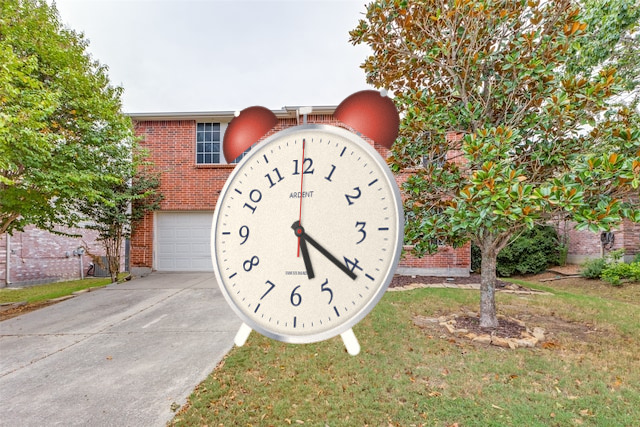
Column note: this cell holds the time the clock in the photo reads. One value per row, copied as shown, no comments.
5:21:00
